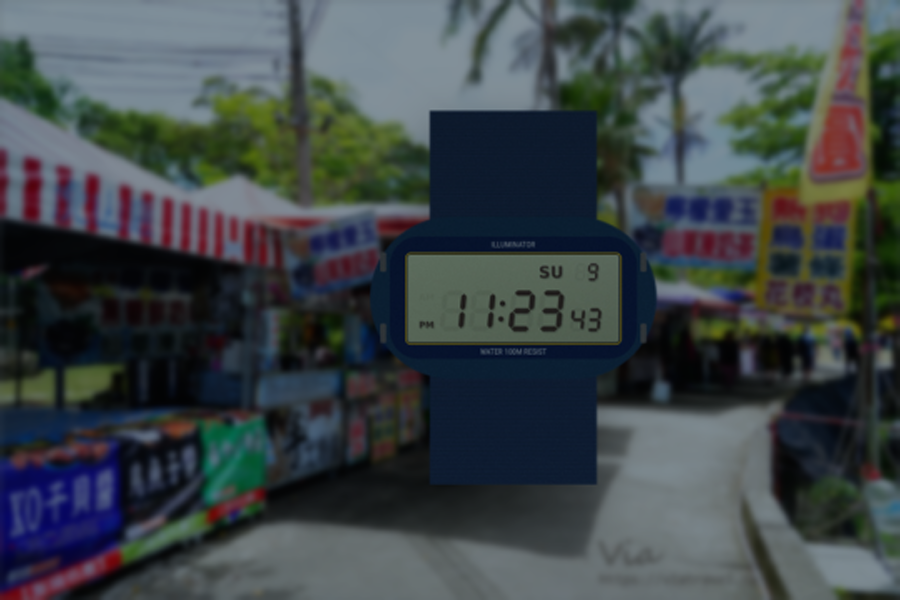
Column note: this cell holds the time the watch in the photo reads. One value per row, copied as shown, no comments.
11:23:43
